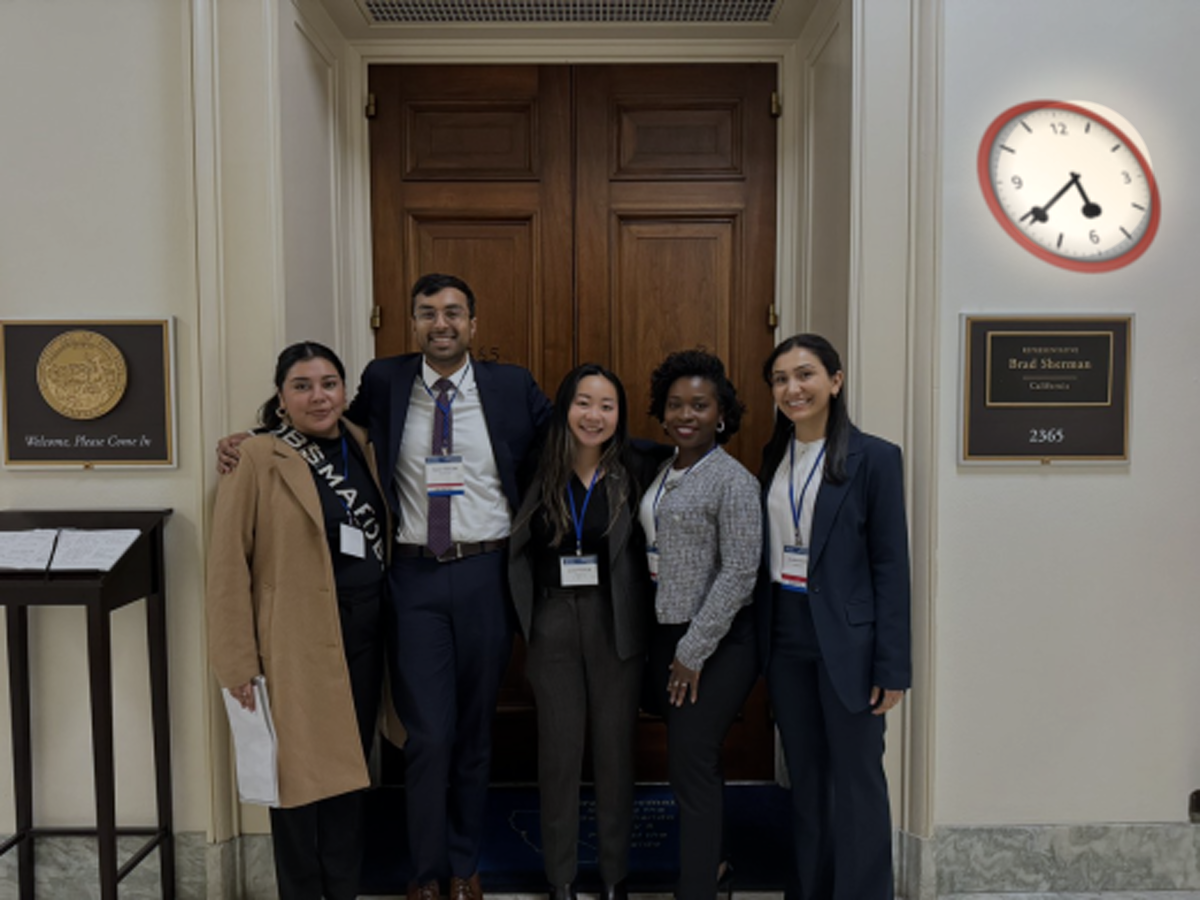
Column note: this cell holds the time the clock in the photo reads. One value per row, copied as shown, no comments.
5:39
